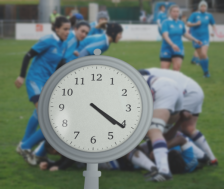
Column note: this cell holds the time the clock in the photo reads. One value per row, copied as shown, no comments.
4:21
